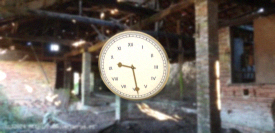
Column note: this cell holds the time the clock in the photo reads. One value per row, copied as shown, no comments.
9:29
